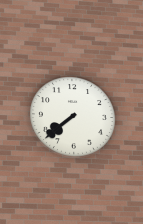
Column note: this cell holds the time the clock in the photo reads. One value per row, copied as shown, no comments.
7:38
